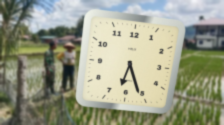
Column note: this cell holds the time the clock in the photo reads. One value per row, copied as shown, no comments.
6:26
